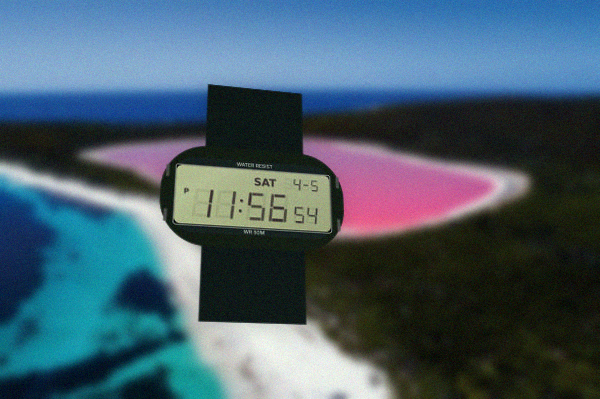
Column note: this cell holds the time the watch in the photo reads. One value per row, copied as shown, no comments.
11:56:54
